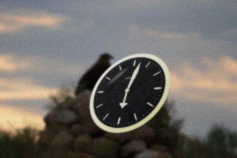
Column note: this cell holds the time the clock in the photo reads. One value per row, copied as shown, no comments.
6:02
